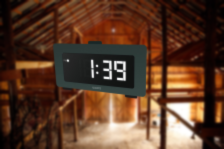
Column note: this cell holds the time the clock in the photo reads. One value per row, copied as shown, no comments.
1:39
